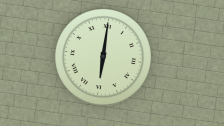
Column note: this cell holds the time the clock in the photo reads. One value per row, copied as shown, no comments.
6:00
